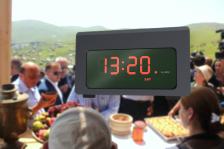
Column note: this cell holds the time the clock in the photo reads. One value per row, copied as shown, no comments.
13:20
